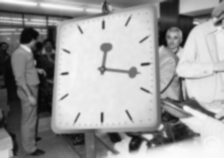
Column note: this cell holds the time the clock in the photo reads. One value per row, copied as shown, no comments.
12:17
